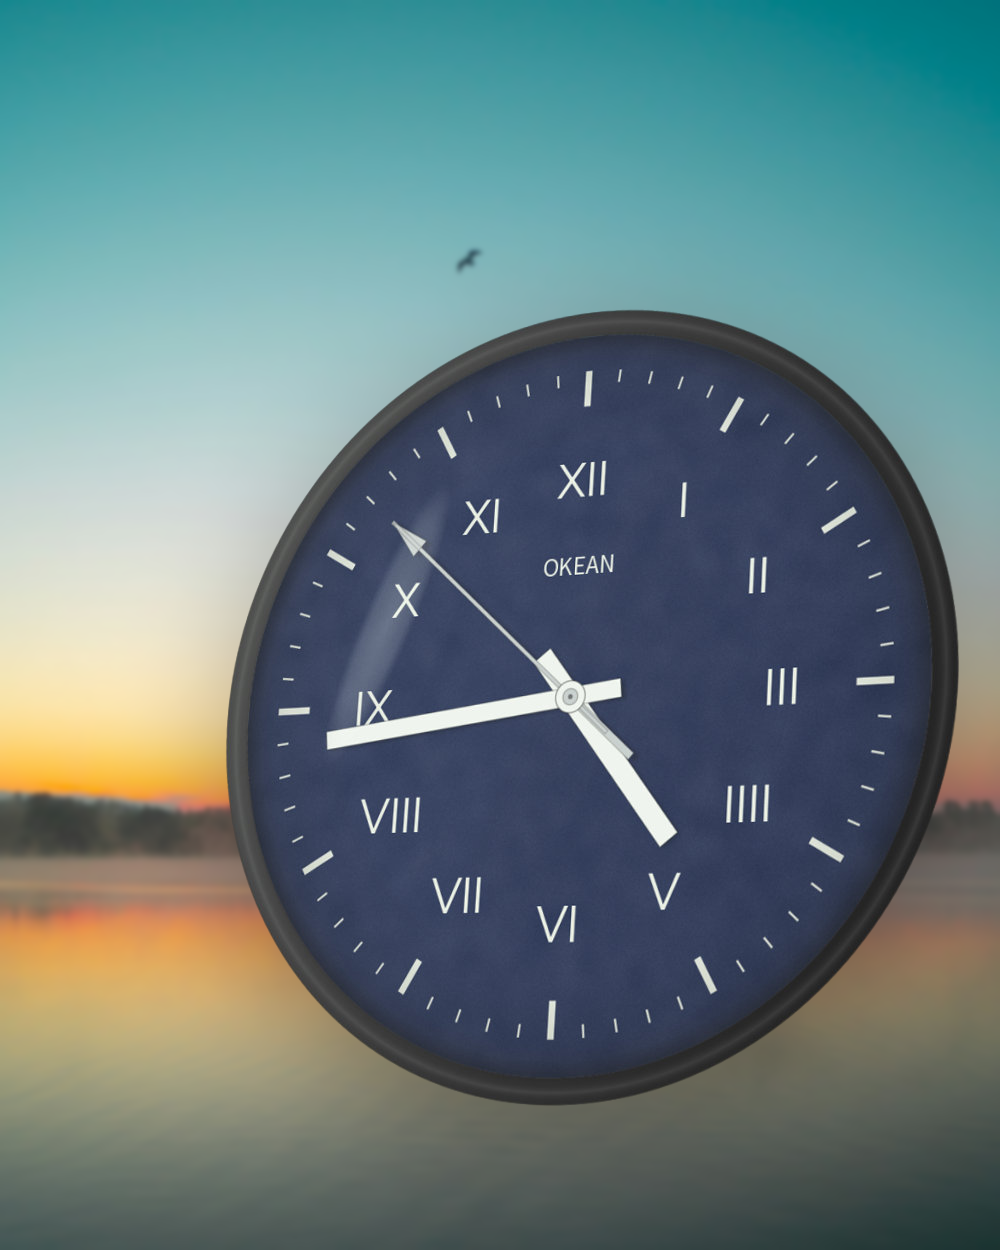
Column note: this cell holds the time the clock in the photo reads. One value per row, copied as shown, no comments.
4:43:52
